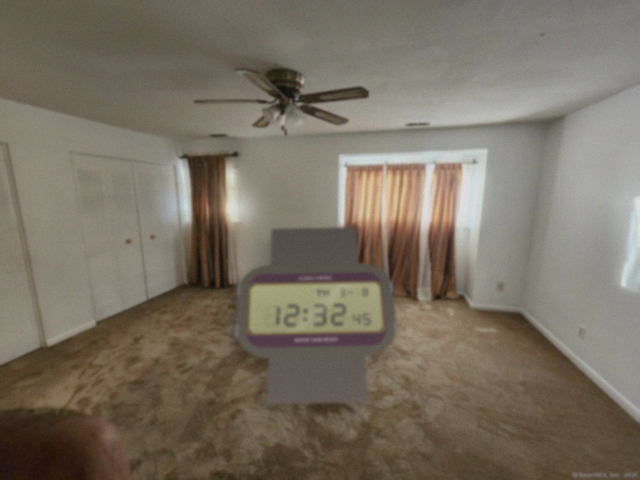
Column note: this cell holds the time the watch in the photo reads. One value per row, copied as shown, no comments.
12:32
